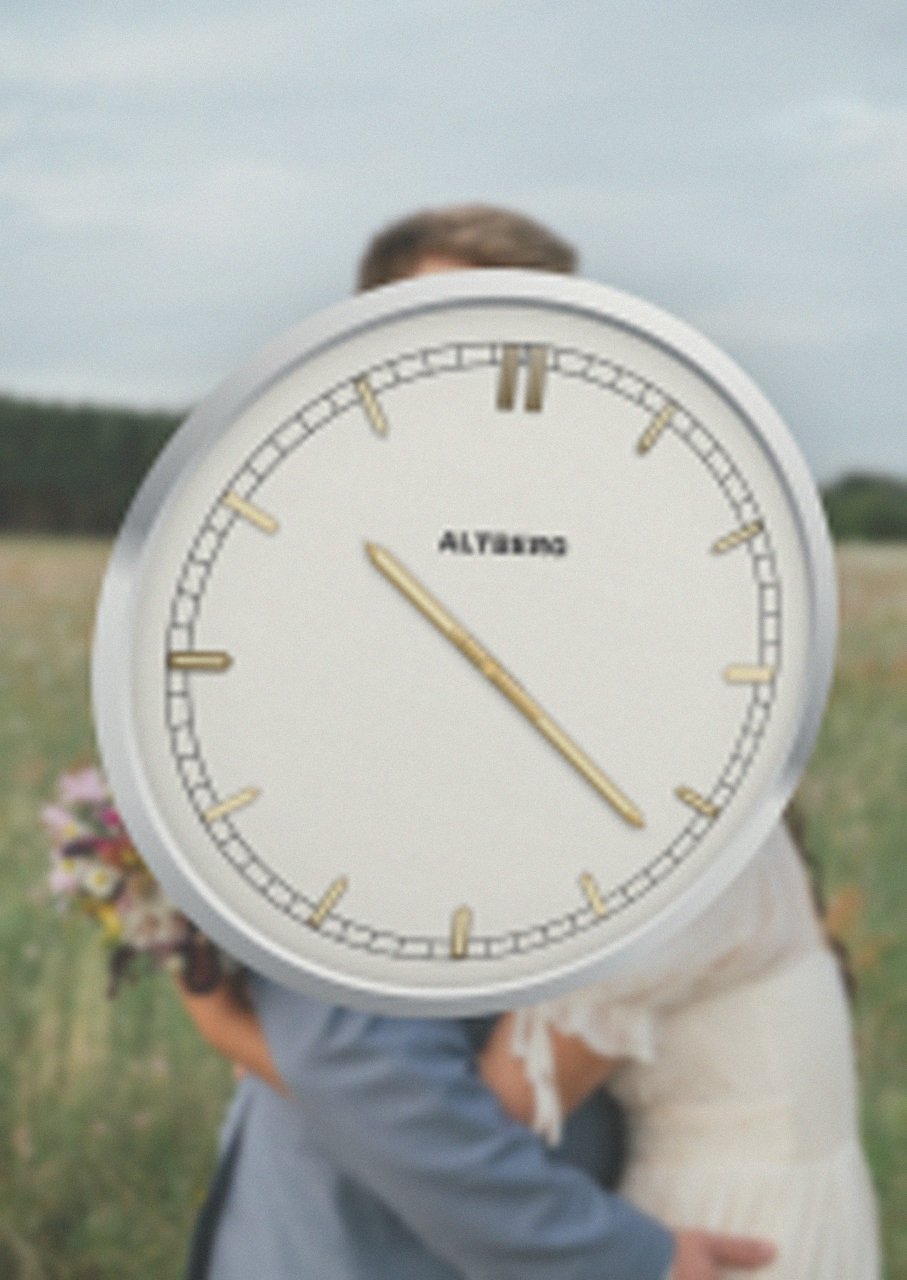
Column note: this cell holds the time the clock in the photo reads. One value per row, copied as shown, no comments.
10:22
